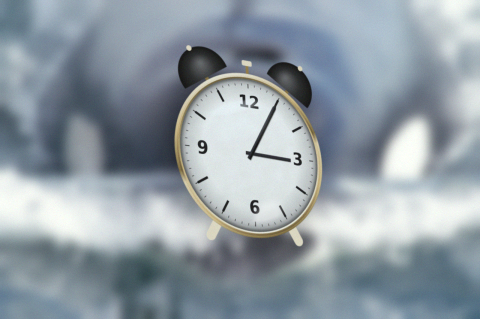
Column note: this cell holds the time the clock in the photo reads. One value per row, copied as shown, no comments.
3:05
